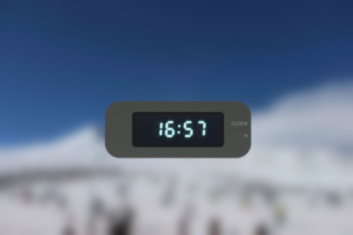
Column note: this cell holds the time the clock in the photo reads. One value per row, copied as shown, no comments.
16:57
